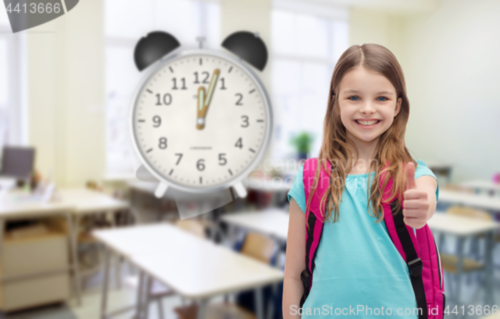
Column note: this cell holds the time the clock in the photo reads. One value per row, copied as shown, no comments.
12:03
